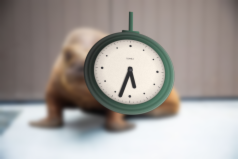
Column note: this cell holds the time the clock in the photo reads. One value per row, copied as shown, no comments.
5:33
